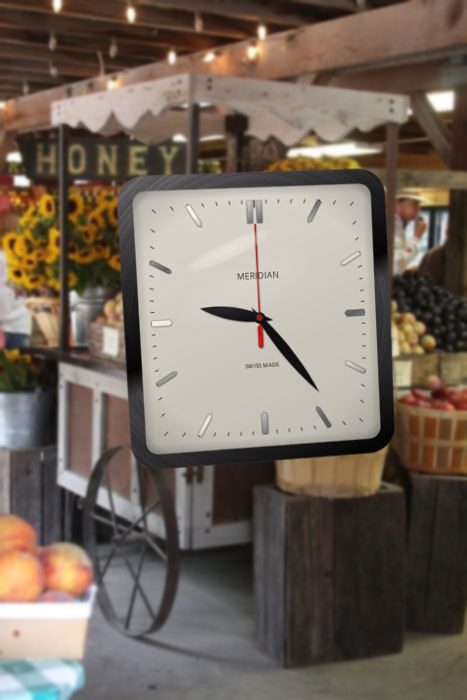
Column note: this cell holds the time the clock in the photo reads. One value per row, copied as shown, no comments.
9:24:00
